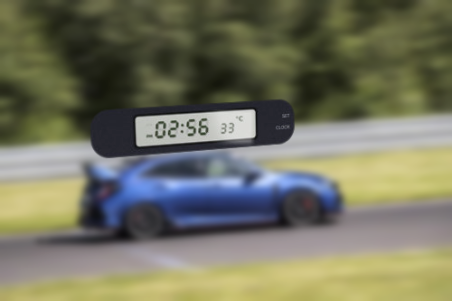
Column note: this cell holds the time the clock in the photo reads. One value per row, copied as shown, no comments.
2:56
